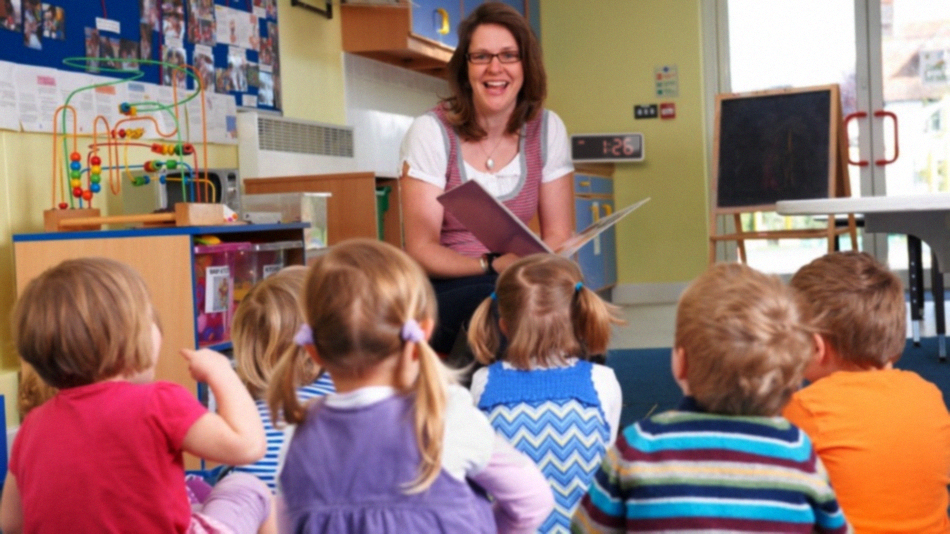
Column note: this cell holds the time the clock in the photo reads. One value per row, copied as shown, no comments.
1:26
